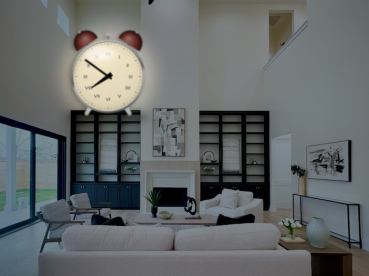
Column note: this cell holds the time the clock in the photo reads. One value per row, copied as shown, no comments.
7:51
